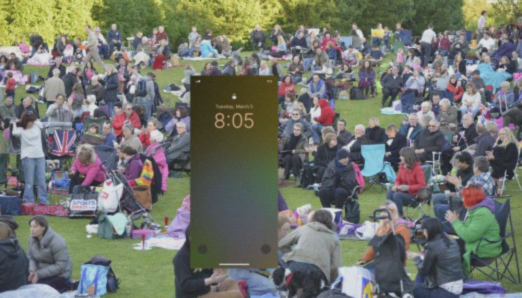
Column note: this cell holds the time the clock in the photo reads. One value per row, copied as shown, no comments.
8:05
